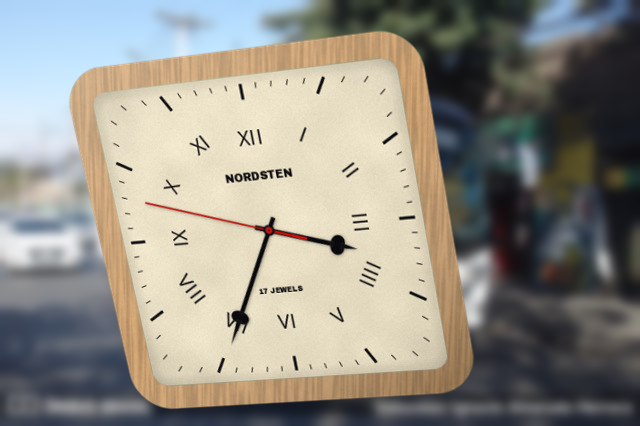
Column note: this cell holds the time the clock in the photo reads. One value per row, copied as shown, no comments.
3:34:48
